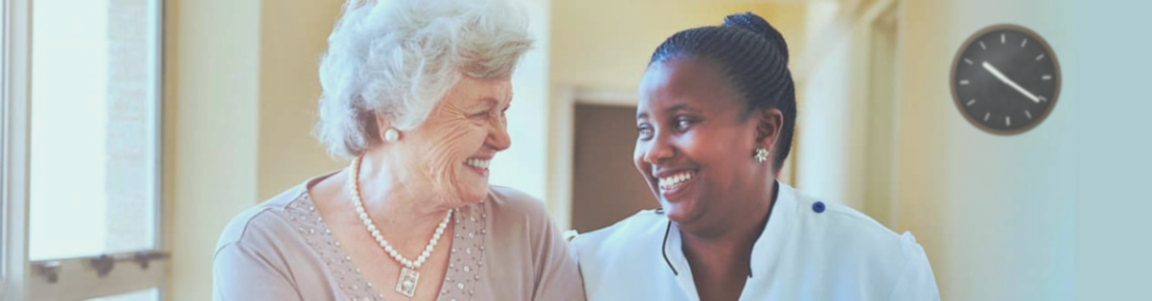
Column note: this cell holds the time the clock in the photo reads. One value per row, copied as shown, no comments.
10:21
